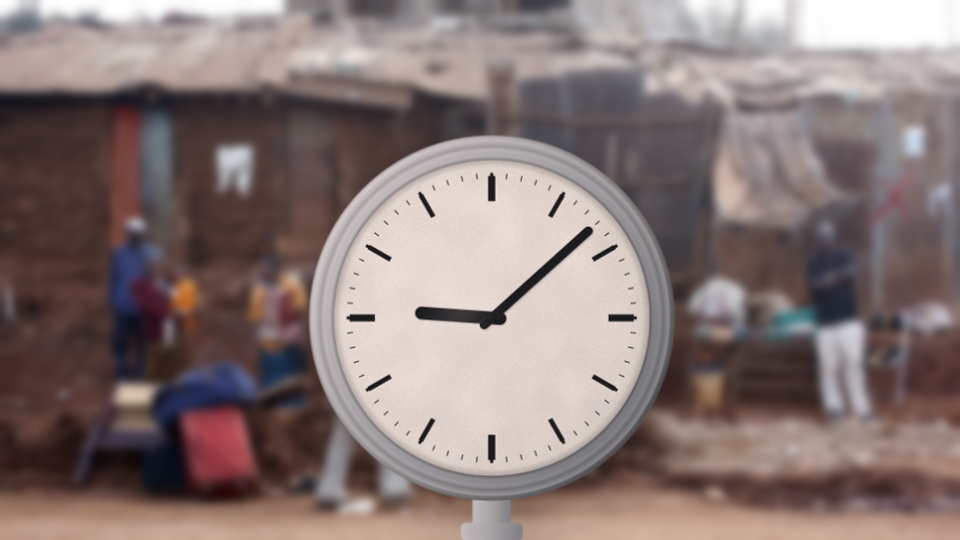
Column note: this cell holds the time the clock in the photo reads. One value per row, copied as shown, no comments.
9:08
